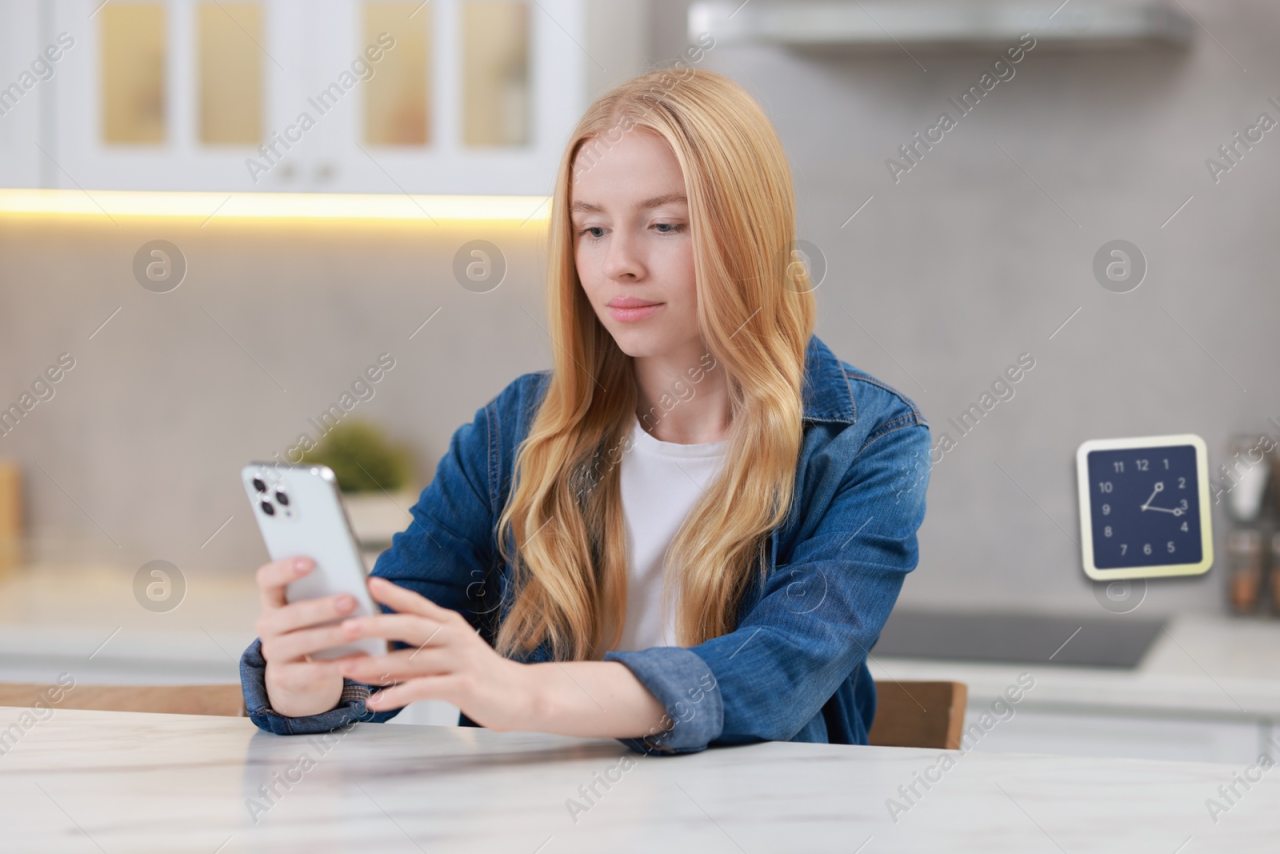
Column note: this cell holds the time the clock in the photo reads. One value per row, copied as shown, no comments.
1:17
